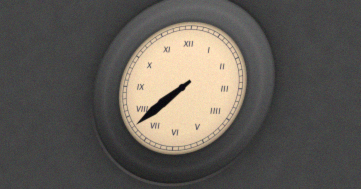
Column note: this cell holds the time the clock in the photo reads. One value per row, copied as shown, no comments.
7:38
